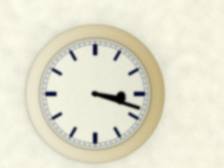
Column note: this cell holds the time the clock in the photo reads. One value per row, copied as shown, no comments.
3:18
